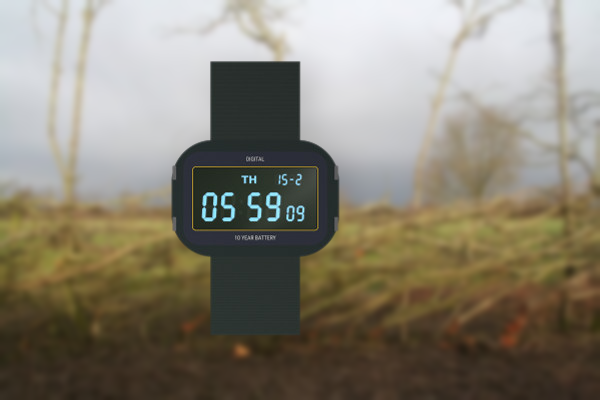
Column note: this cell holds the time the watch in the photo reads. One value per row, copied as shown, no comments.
5:59:09
